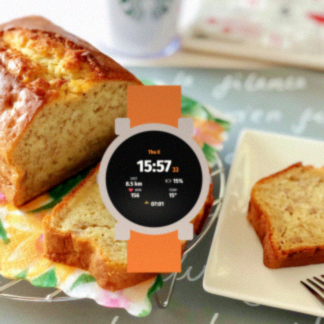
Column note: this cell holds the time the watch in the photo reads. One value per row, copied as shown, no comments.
15:57
